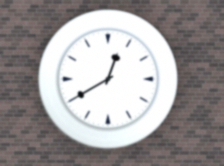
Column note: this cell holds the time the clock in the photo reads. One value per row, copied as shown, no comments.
12:40
